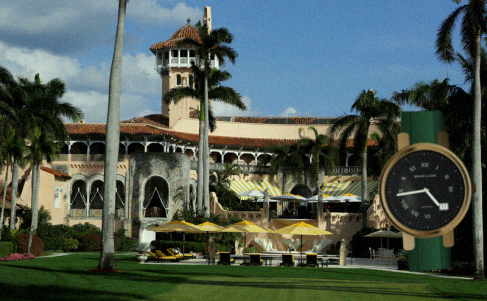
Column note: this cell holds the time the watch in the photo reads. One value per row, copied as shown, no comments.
4:44
